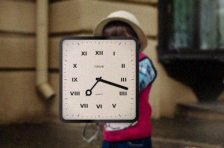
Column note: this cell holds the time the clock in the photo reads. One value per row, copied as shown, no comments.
7:18
